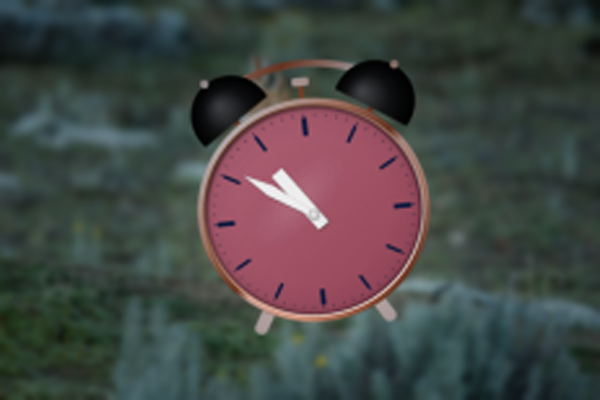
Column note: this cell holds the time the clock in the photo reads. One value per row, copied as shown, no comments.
10:51
